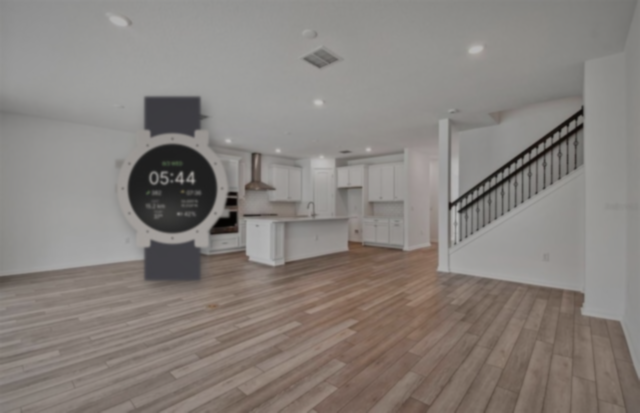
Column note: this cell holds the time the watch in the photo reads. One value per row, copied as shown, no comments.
5:44
